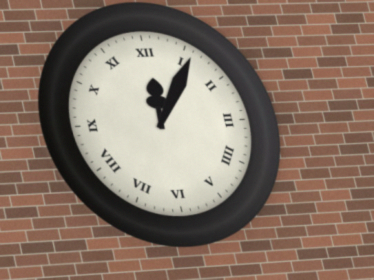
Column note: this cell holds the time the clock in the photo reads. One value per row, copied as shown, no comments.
12:06
